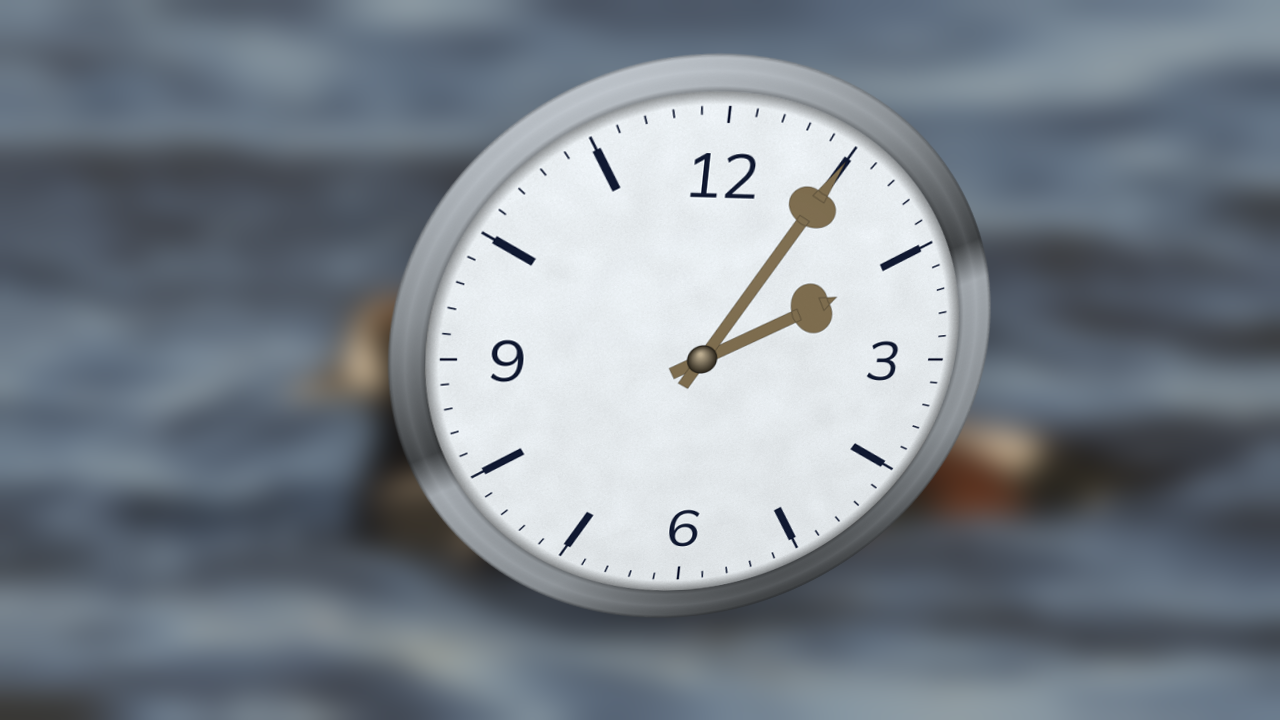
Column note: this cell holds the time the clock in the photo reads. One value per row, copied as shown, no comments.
2:05
